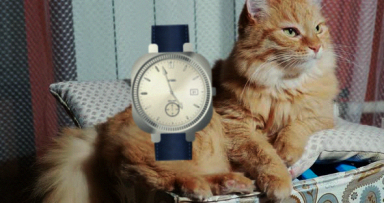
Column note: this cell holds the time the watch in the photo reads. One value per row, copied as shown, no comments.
4:57
